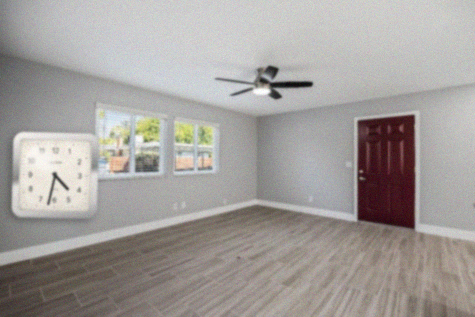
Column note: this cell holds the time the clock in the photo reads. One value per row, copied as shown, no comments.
4:32
